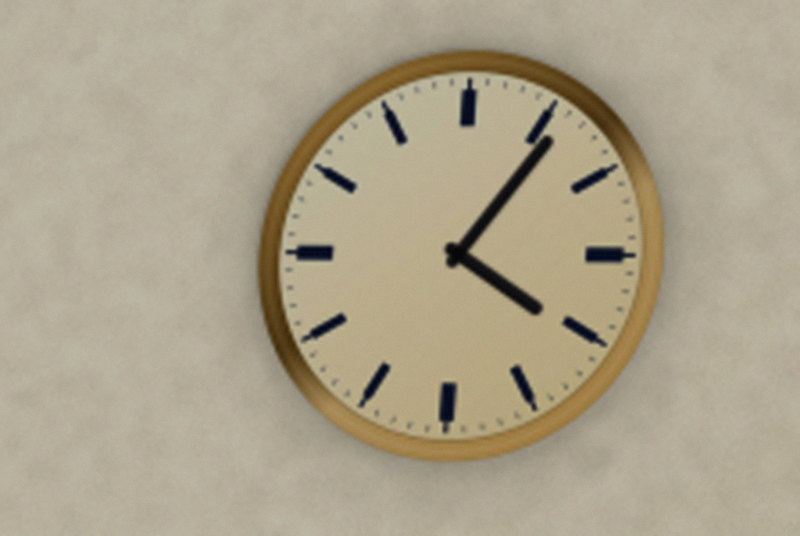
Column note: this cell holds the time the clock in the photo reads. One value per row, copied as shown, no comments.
4:06
